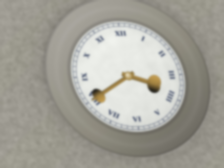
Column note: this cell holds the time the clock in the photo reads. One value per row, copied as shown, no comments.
3:40
